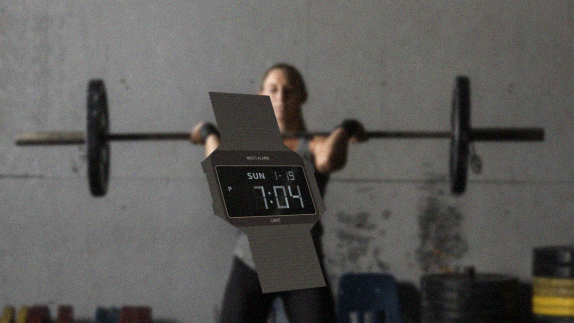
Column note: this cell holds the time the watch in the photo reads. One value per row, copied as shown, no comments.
7:04
